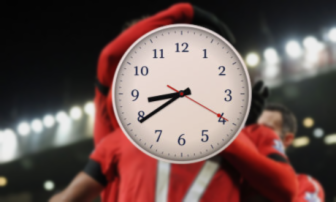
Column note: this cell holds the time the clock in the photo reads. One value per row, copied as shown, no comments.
8:39:20
